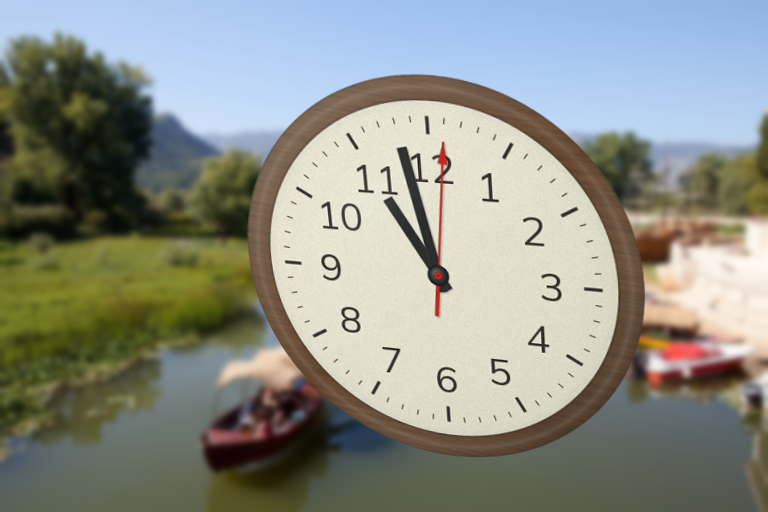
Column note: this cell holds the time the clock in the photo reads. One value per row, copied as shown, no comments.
10:58:01
